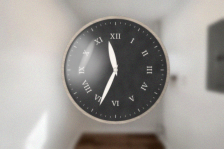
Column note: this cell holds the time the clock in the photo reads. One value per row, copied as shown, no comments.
11:34
